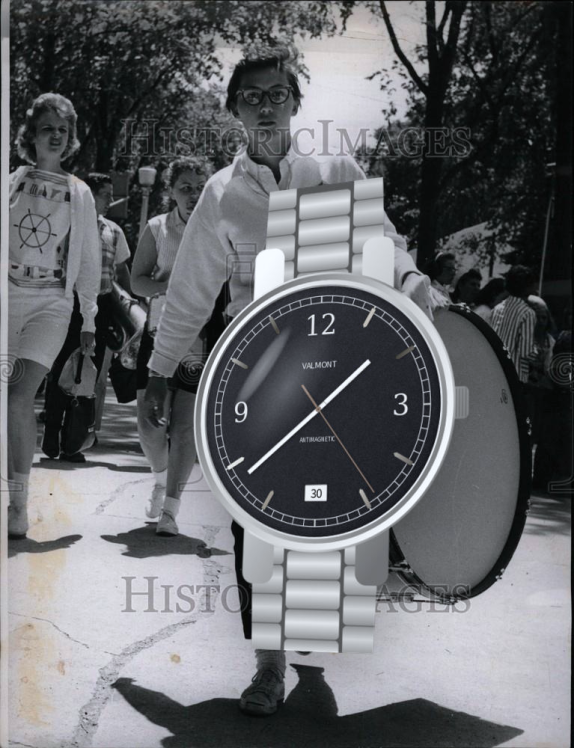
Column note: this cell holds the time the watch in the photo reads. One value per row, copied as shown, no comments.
1:38:24
